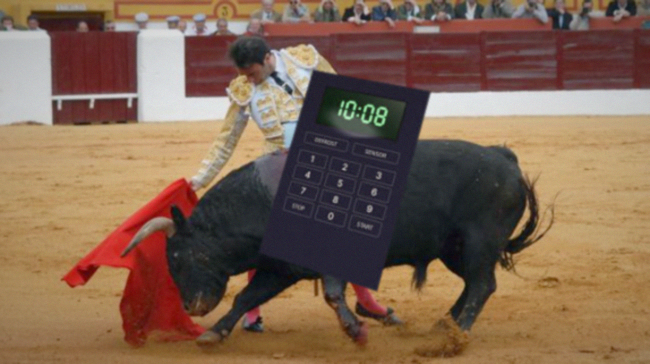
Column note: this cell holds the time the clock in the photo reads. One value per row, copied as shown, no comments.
10:08
